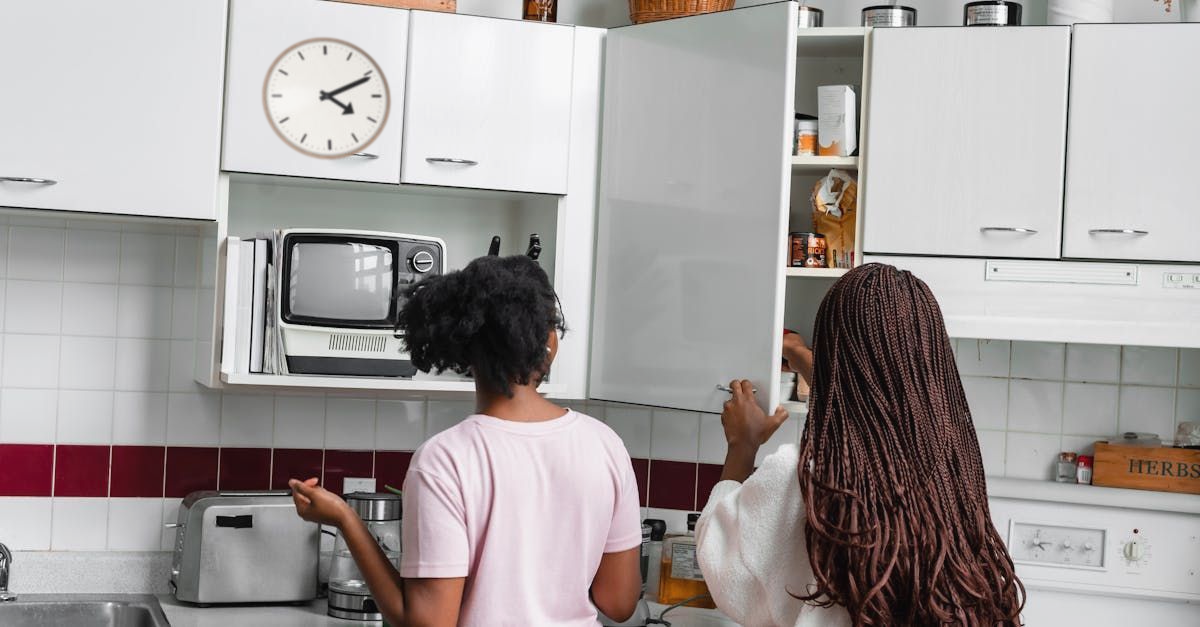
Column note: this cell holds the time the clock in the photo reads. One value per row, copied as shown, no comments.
4:11
